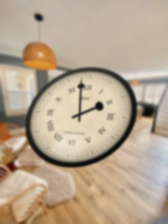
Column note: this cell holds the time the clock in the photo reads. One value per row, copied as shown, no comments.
1:58
